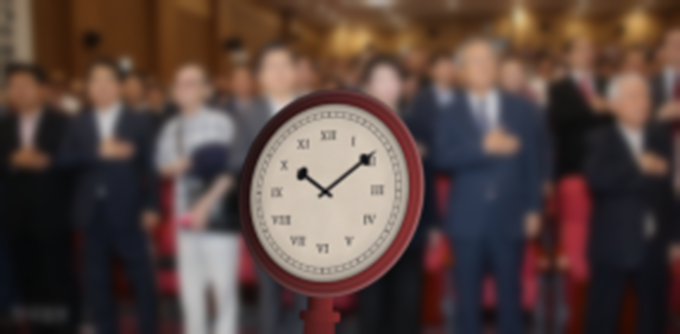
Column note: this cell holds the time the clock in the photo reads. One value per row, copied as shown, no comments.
10:09
